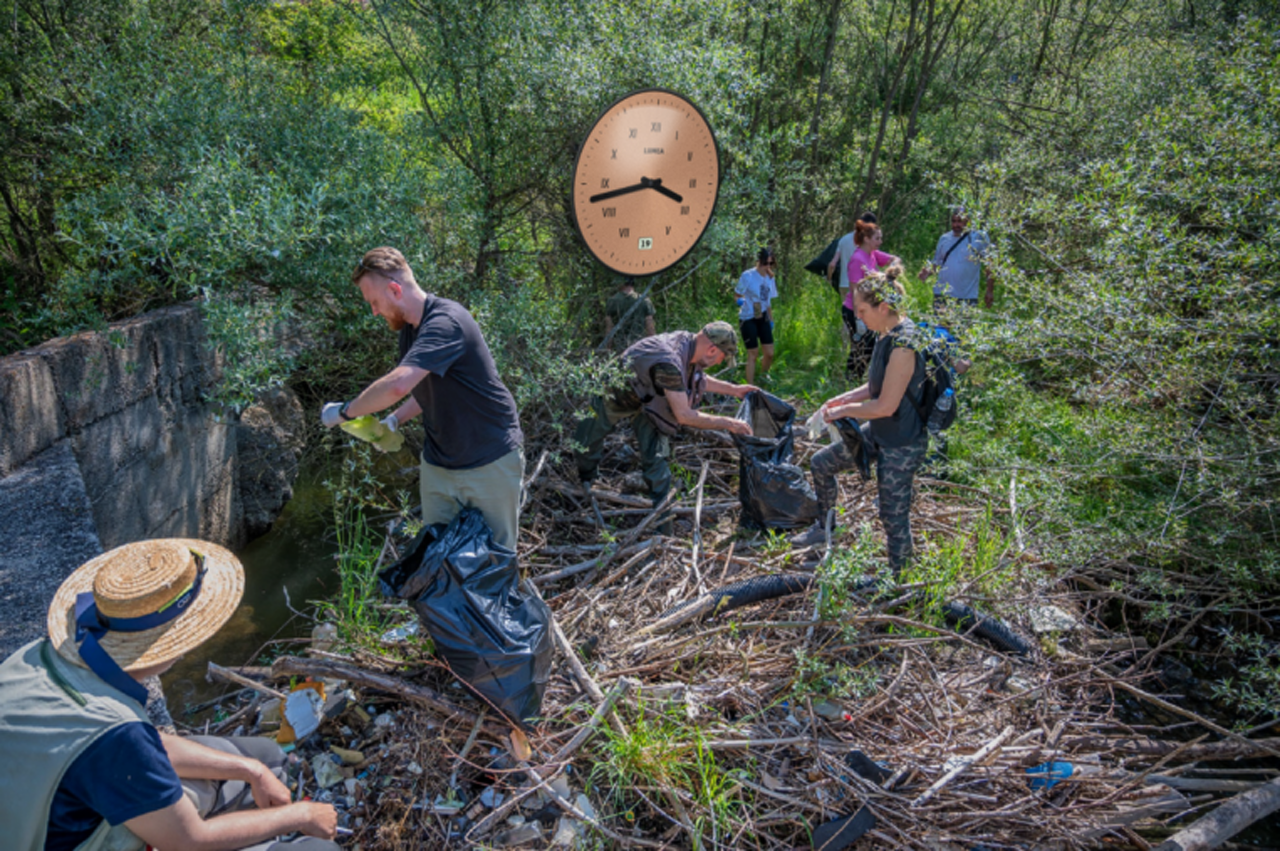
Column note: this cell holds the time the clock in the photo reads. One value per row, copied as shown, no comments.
3:43
